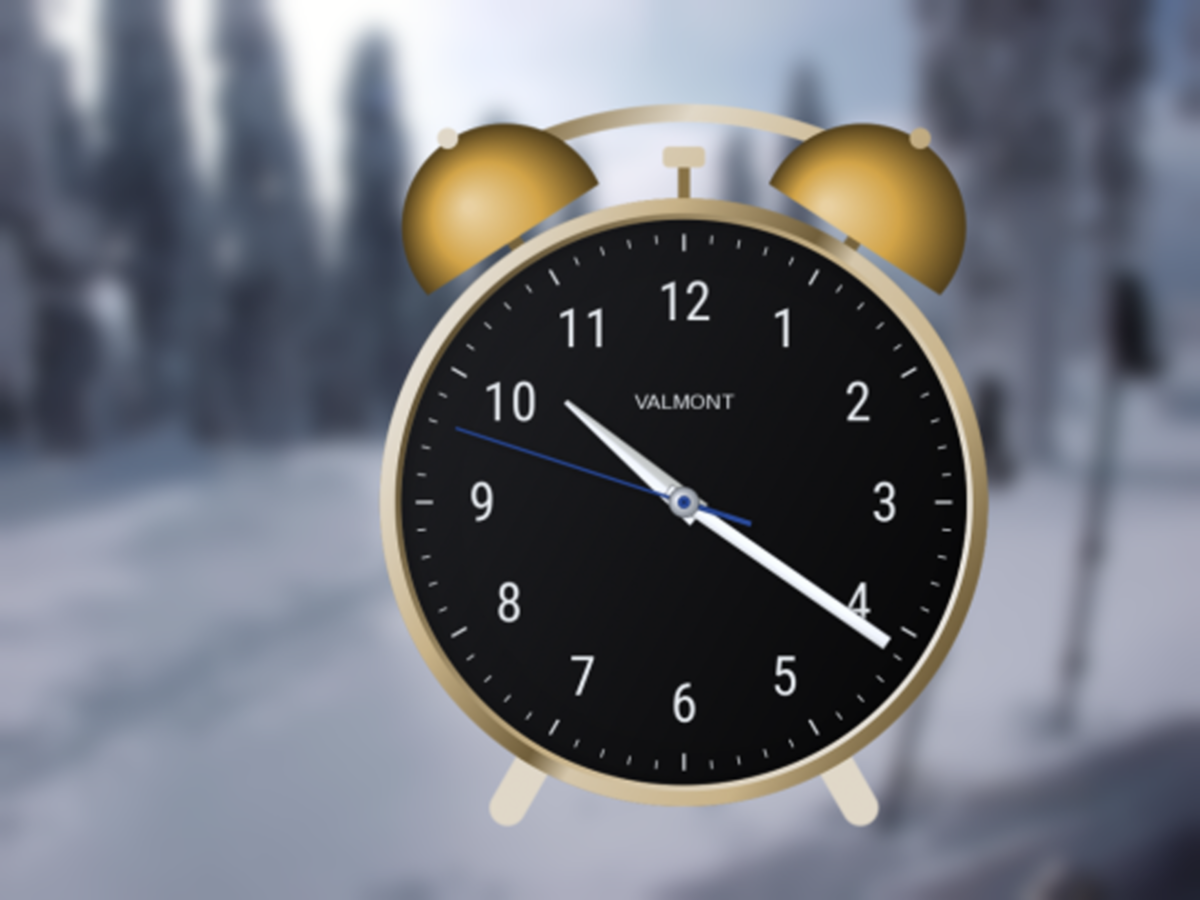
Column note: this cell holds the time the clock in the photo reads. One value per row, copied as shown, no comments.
10:20:48
